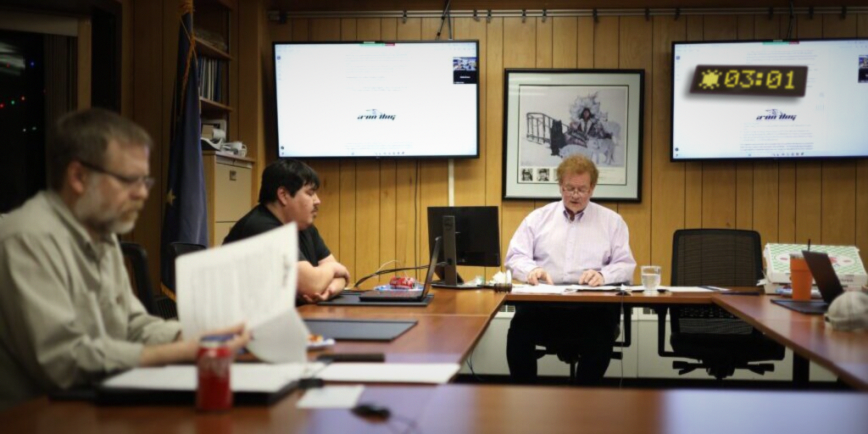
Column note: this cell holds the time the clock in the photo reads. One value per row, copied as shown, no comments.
3:01
